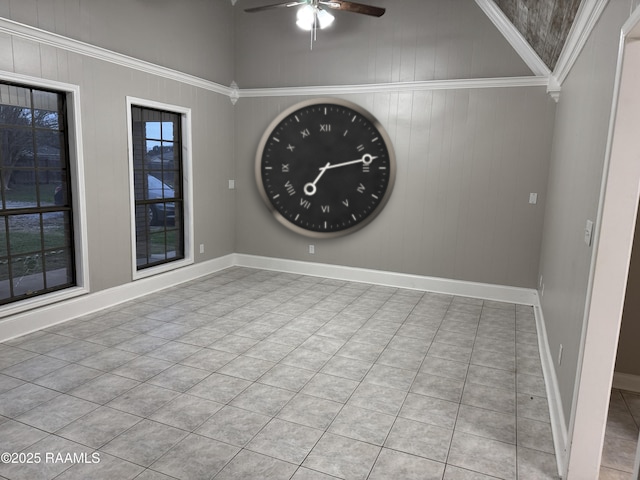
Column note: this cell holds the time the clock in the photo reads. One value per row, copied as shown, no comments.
7:13
